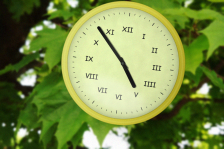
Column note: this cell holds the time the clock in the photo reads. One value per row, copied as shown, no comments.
4:53
